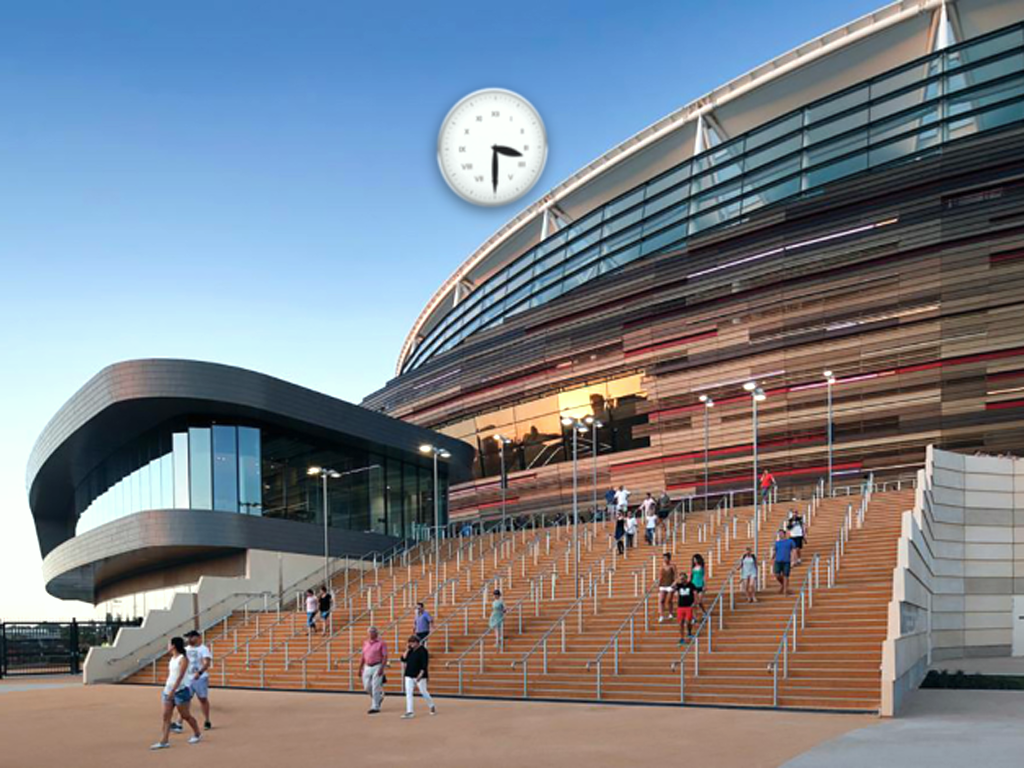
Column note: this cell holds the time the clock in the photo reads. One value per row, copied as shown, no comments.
3:30
